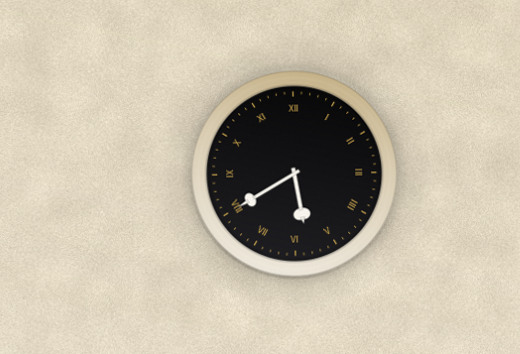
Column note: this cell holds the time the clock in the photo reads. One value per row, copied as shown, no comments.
5:40
